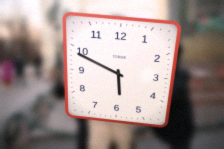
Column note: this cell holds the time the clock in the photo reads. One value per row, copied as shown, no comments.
5:49
